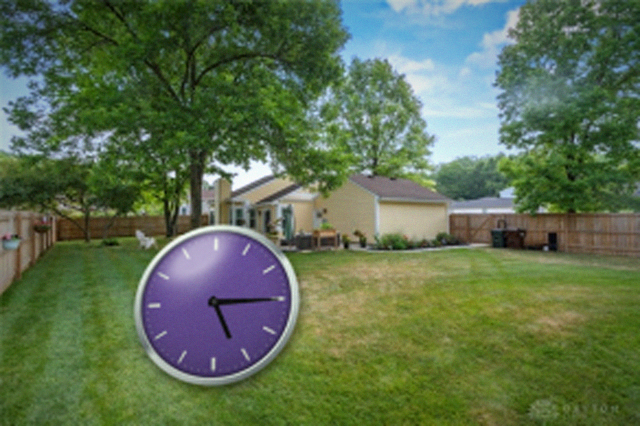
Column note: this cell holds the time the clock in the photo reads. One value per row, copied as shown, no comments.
5:15
